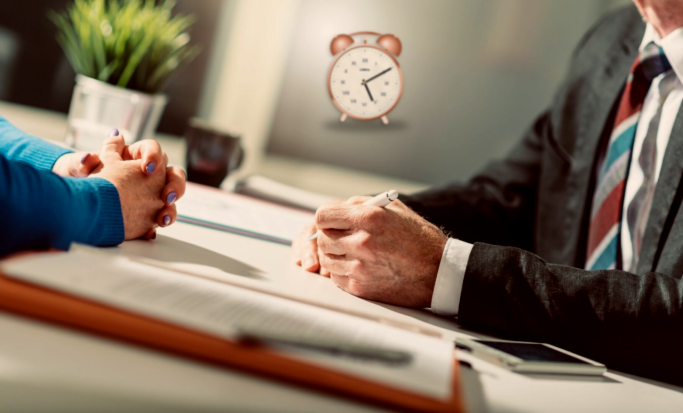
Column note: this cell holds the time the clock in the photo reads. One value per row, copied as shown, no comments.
5:10
